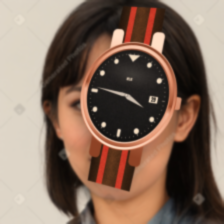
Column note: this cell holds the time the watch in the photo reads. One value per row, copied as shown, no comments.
3:46
